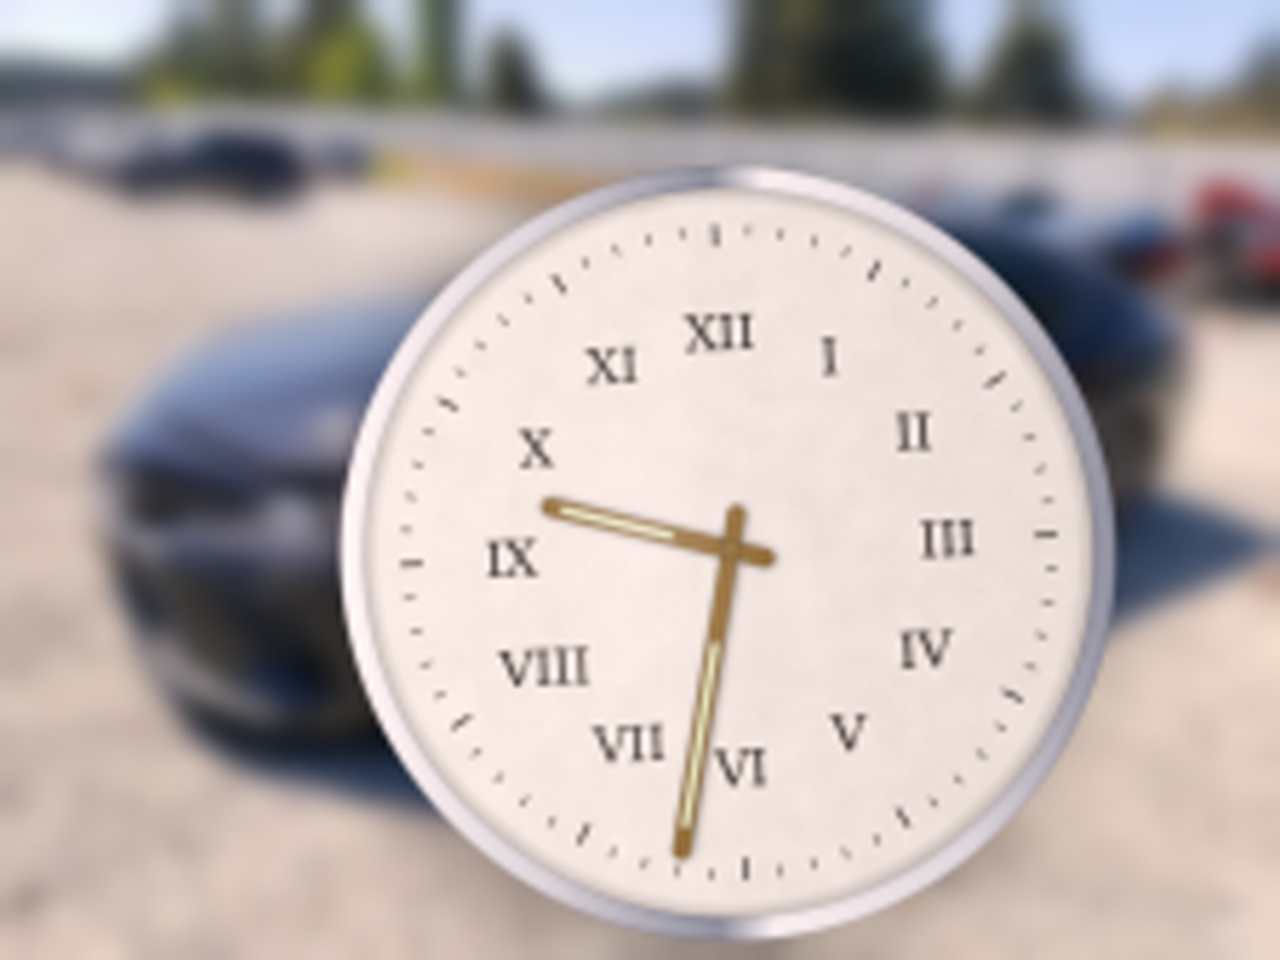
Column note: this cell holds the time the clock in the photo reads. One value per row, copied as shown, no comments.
9:32
